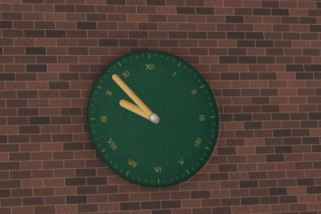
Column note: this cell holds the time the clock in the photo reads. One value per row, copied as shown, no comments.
9:53
